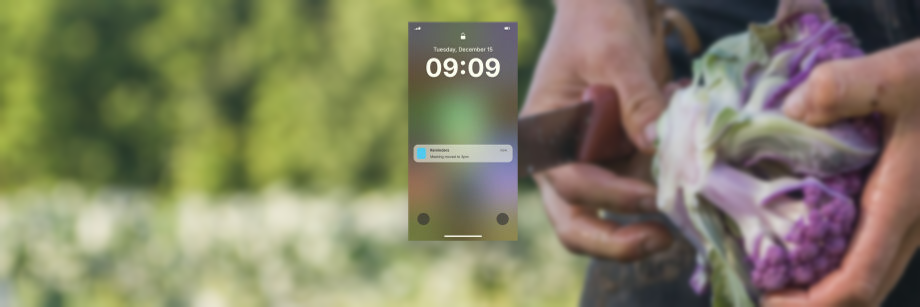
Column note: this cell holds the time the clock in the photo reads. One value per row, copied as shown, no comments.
9:09
